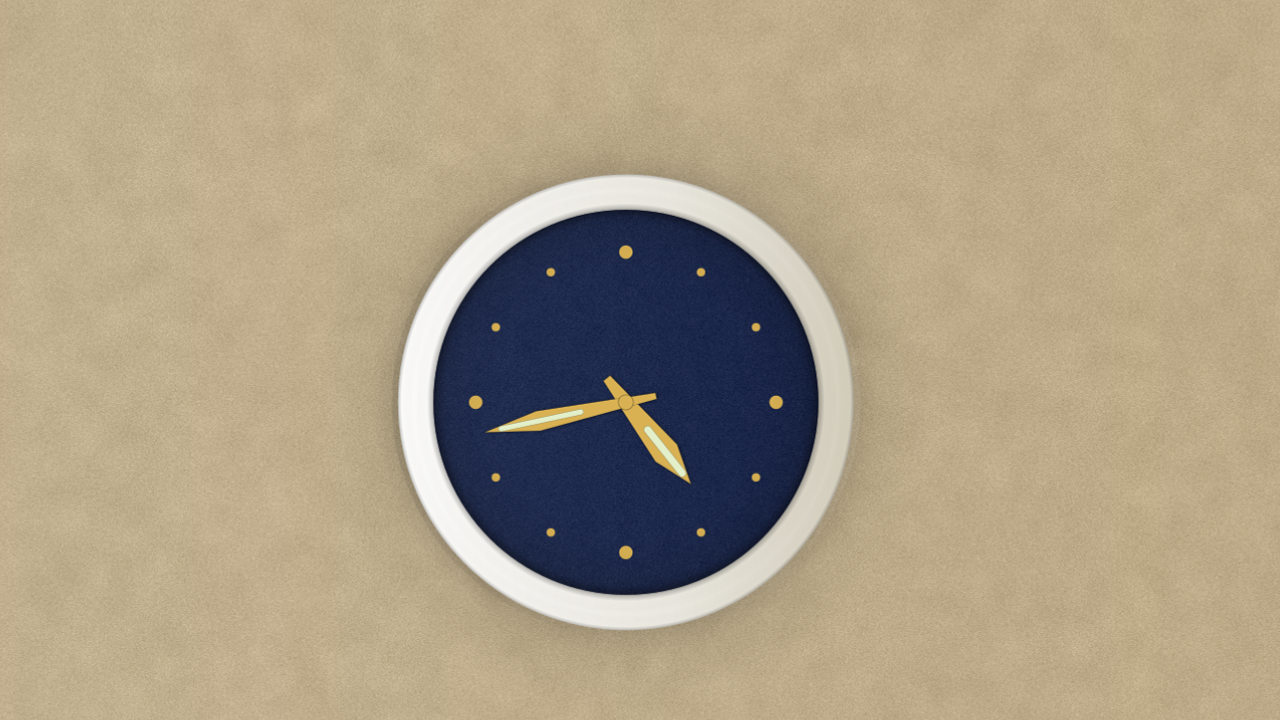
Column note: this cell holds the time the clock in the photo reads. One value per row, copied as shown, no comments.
4:43
